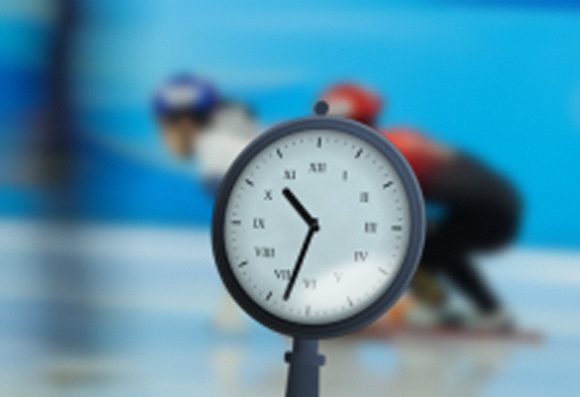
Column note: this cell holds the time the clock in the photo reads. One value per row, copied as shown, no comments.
10:33
